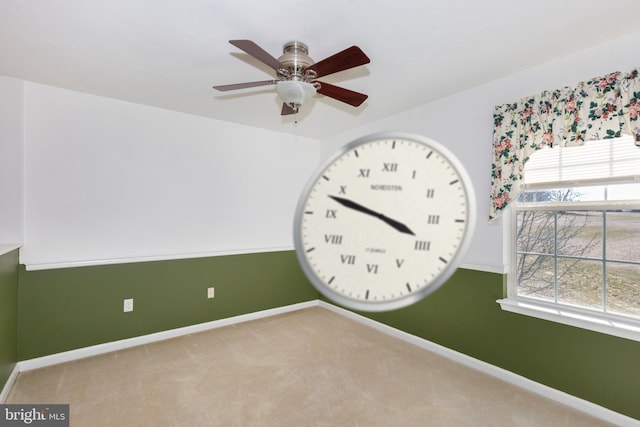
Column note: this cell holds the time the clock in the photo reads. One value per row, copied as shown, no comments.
3:48
